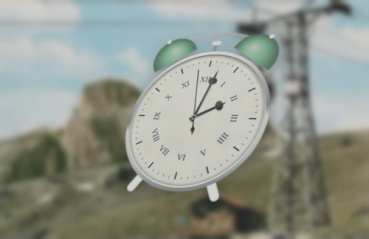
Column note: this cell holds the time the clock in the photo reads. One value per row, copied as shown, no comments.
2:01:58
